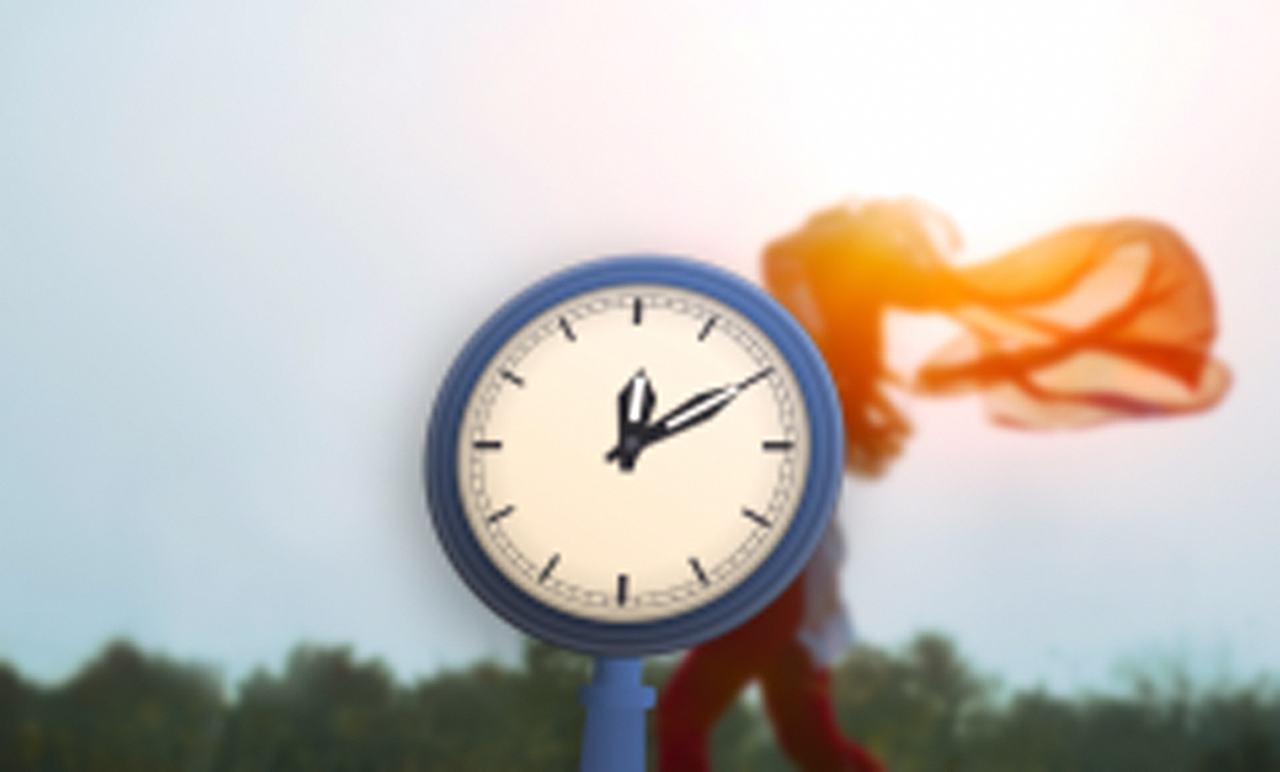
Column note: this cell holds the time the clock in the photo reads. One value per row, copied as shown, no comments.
12:10
